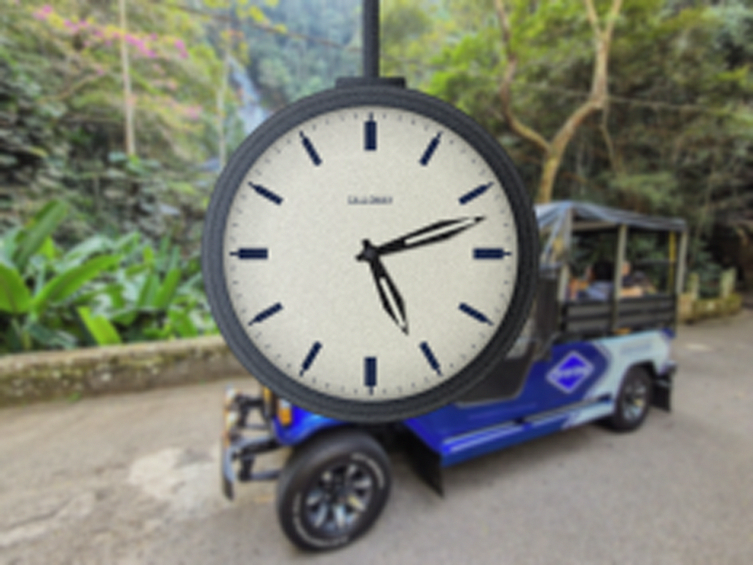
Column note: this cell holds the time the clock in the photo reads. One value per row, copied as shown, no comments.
5:12
